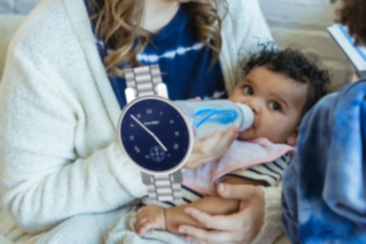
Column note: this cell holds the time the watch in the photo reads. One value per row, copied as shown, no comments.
4:53
